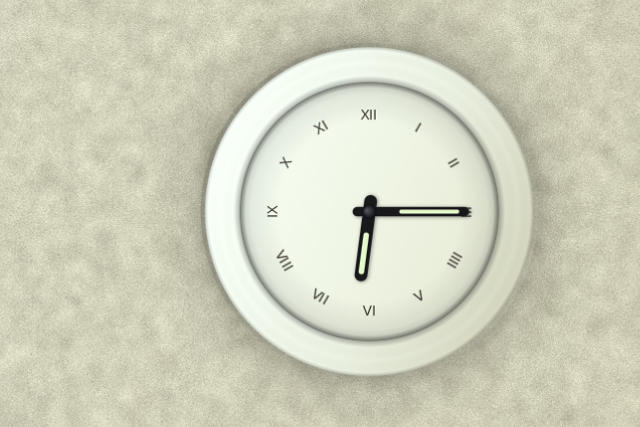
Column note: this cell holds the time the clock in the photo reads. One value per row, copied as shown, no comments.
6:15
